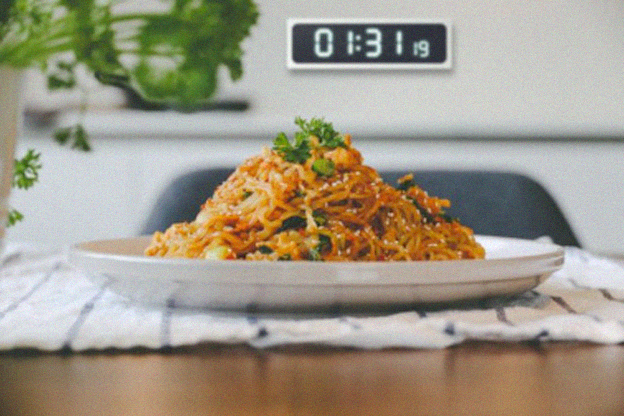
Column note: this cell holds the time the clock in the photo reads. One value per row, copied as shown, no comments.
1:31:19
